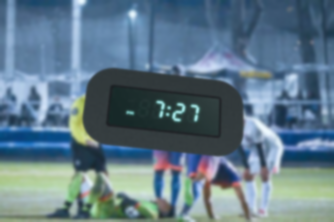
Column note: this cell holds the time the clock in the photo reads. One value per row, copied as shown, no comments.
7:27
